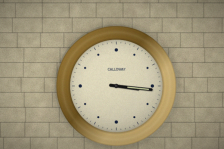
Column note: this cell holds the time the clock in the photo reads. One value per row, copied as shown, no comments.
3:16
